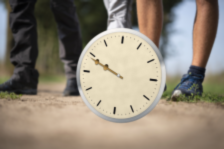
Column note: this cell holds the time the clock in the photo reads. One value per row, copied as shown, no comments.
9:49
